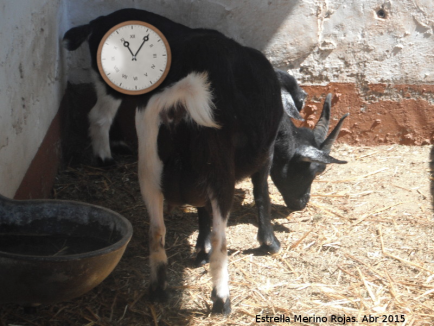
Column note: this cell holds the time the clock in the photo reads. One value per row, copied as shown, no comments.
11:06
